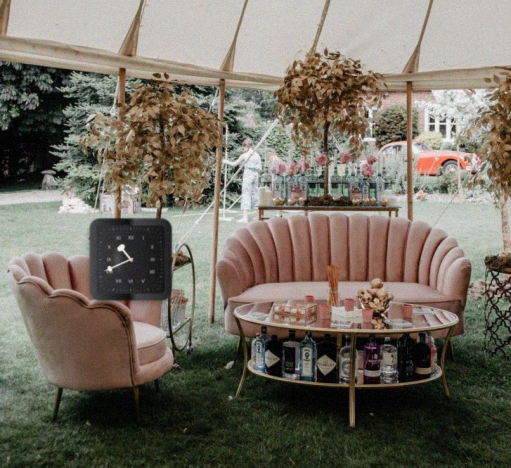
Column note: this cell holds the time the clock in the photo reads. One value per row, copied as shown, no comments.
10:41
